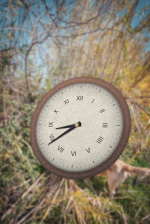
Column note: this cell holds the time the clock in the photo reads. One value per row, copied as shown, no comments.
8:39
